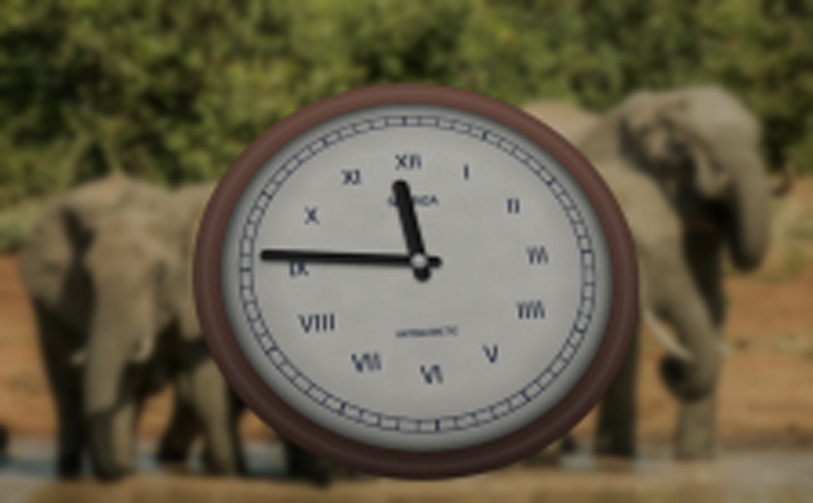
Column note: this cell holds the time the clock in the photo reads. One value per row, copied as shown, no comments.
11:46
